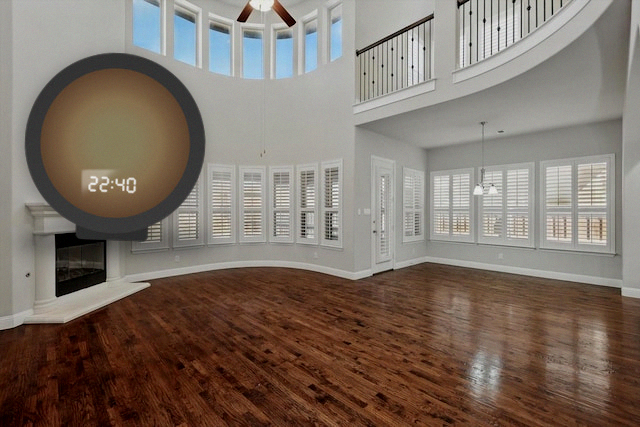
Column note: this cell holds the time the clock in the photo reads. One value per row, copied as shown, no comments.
22:40
